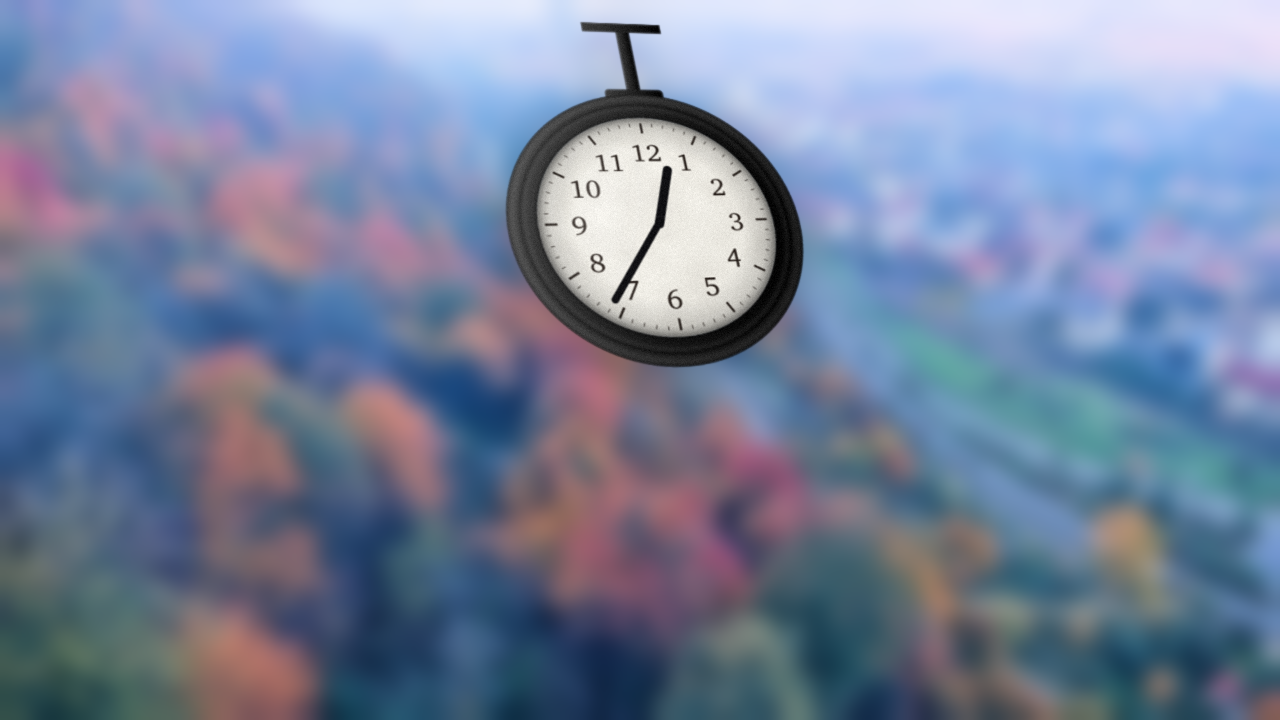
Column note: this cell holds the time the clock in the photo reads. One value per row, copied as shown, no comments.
12:36
